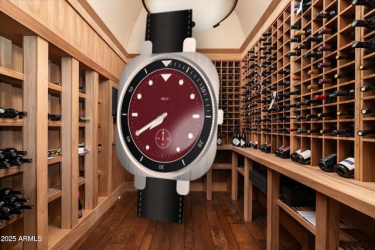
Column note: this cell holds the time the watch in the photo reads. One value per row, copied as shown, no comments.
7:40
